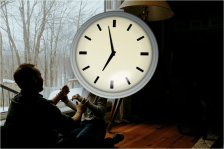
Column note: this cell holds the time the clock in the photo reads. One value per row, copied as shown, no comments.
6:58
